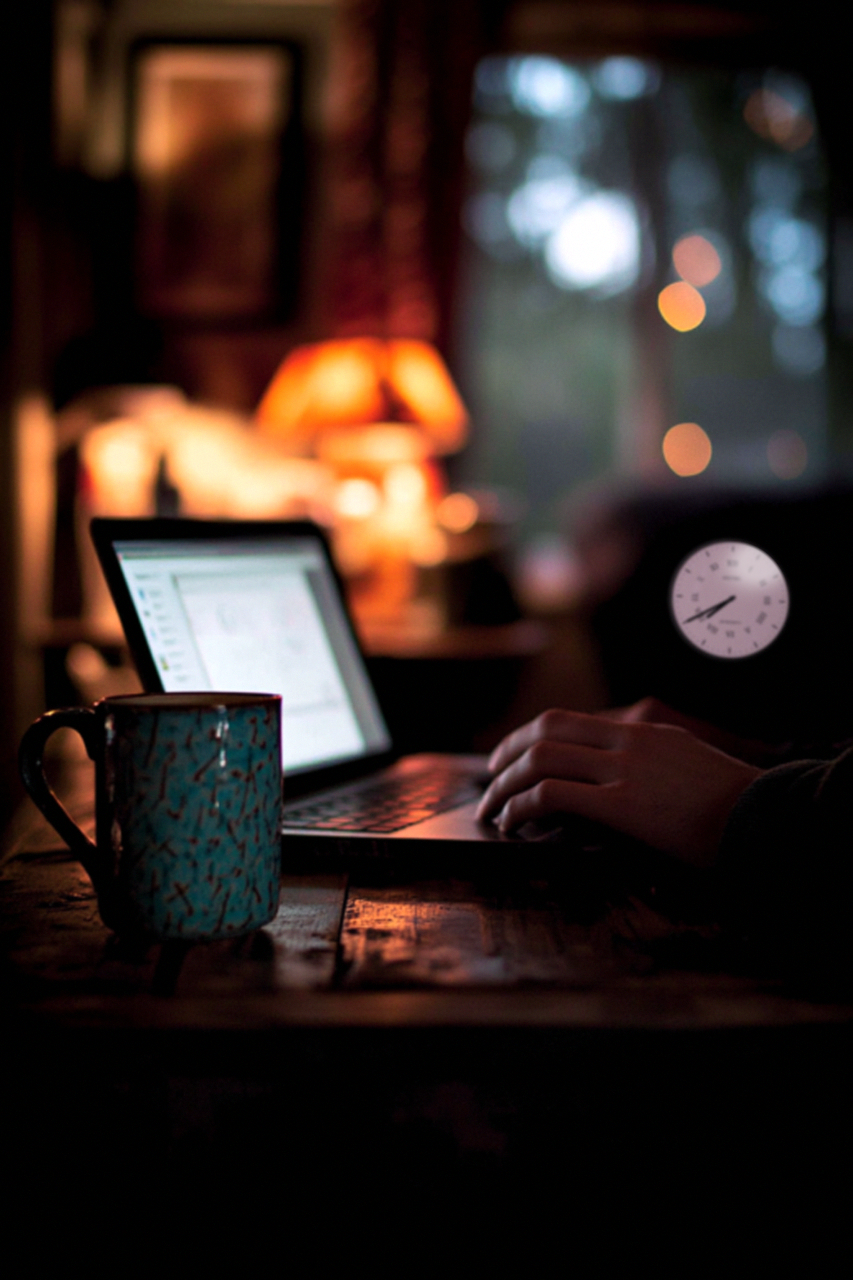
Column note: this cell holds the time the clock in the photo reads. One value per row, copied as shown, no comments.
7:40
